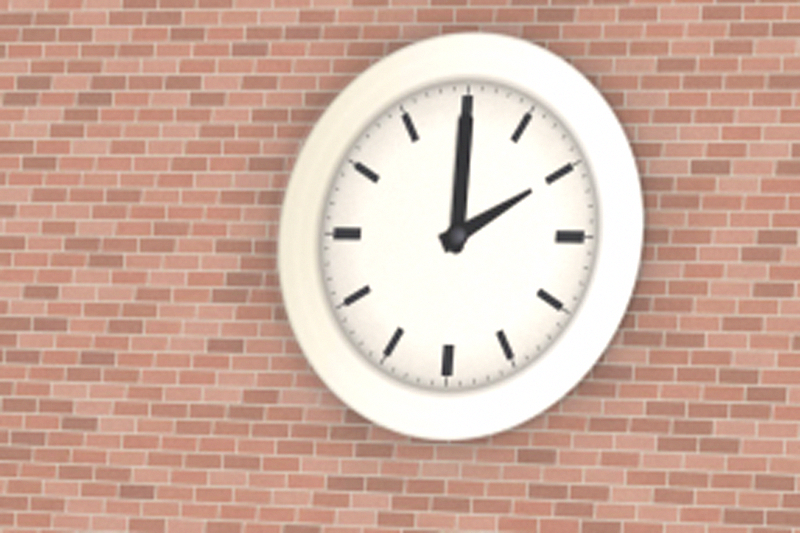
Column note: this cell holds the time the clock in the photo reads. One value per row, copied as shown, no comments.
2:00
